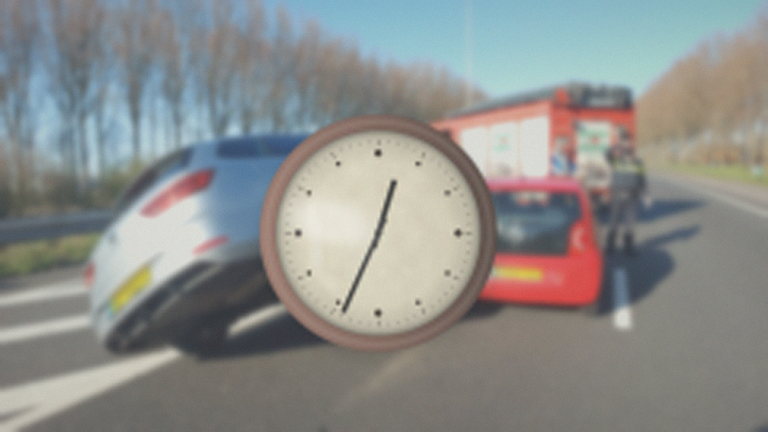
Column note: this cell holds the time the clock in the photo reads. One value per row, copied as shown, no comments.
12:34
